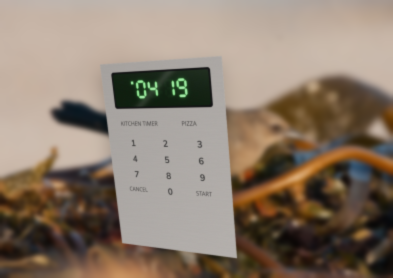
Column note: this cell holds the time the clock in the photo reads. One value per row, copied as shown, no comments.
4:19
